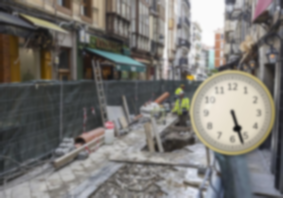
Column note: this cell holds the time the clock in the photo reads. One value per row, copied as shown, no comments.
5:27
